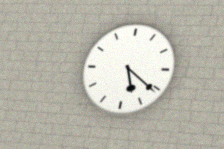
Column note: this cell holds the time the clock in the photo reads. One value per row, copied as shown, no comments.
5:21
